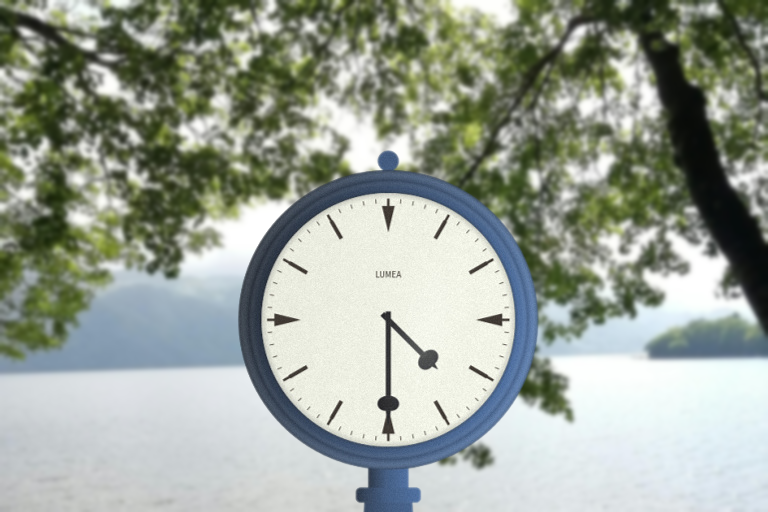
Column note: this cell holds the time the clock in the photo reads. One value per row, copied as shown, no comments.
4:30
